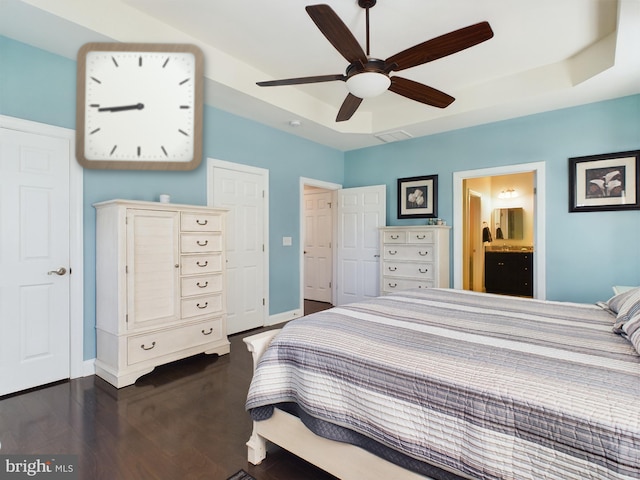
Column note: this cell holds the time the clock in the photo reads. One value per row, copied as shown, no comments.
8:44
